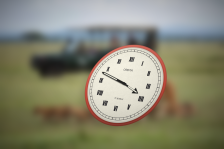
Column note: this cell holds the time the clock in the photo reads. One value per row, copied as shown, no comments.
3:48
